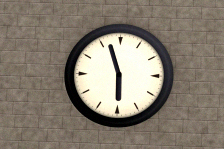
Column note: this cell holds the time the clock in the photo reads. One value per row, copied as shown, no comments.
5:57
